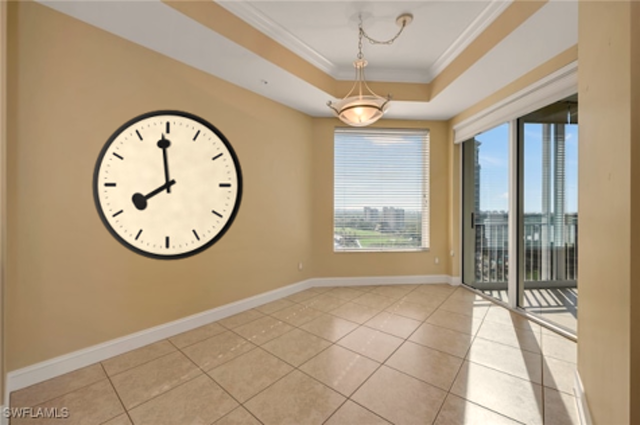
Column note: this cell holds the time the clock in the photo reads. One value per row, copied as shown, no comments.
7:59
